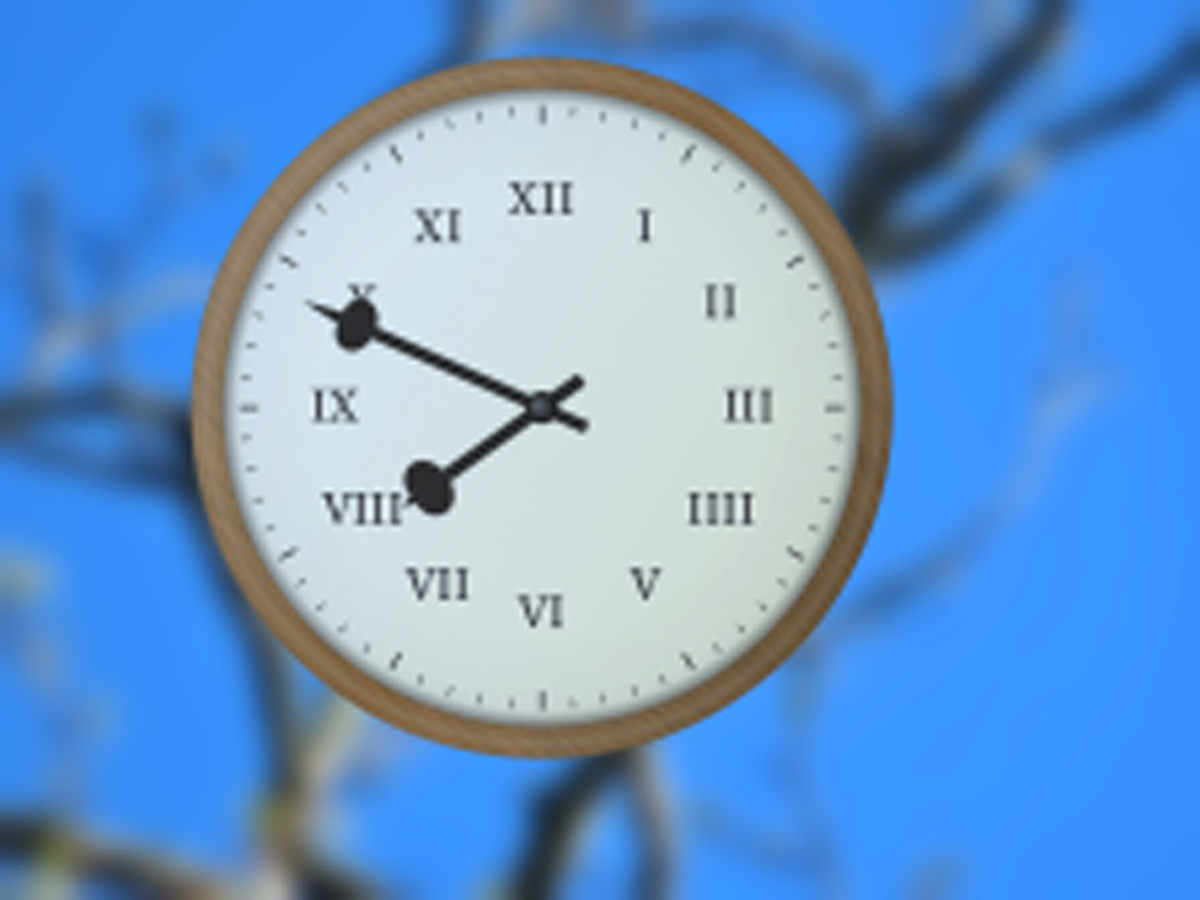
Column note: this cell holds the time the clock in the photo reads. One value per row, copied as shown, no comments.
7:49
